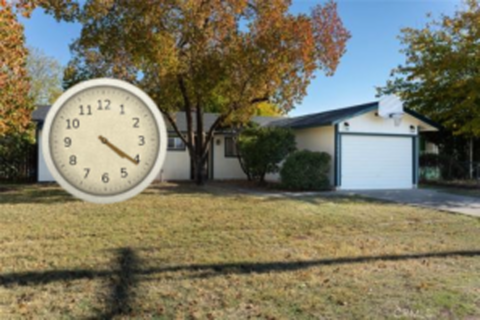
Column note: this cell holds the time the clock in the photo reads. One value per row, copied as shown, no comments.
4:21
